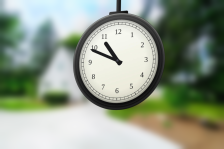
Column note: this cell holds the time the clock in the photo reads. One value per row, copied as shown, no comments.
10:49
